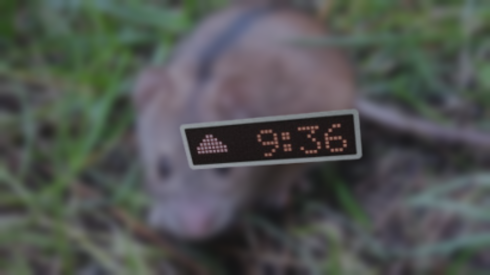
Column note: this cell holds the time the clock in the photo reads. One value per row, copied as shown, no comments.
9:36
